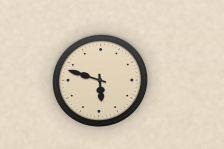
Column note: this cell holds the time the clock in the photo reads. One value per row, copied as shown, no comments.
5:48
